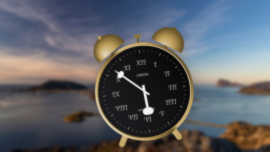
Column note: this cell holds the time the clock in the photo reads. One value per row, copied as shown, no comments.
5:52
